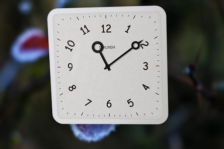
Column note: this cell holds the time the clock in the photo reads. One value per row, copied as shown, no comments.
11:09
